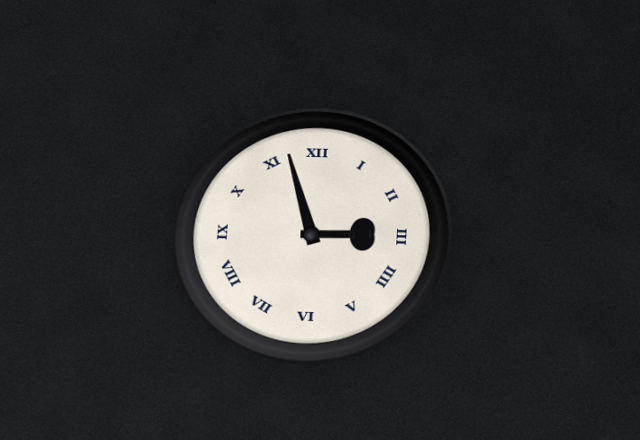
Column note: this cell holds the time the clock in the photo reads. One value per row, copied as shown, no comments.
2:57
